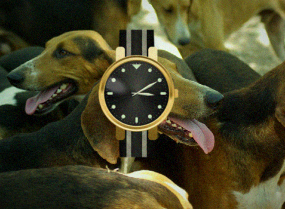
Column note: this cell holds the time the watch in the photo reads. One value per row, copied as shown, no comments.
3:10
